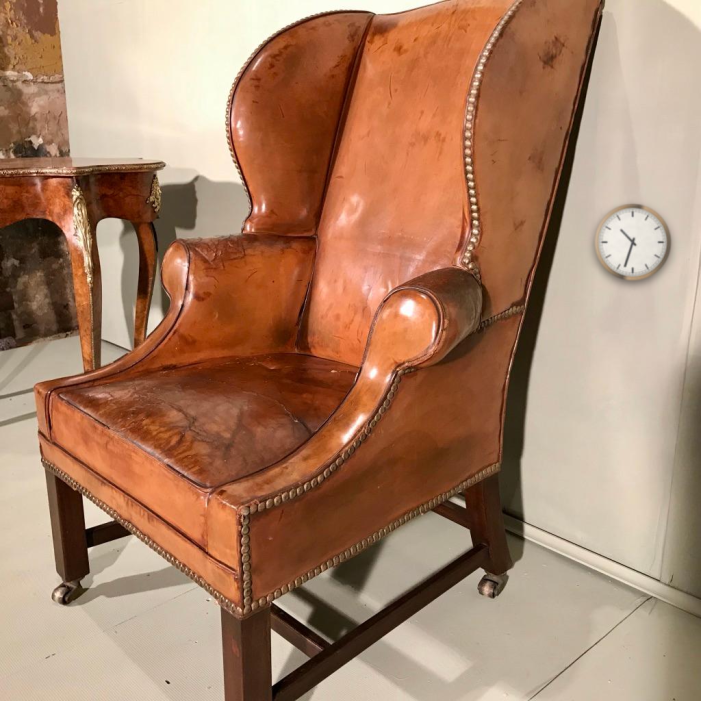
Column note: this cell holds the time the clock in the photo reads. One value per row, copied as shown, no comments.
10:33
